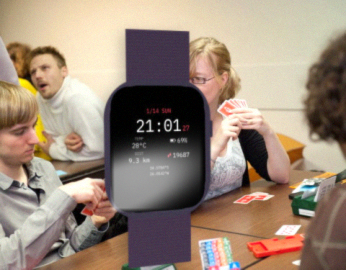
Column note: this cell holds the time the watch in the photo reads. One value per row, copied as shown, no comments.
21:01
